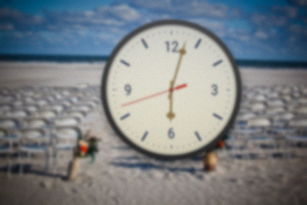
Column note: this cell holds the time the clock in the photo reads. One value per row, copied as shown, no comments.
6:02:42
